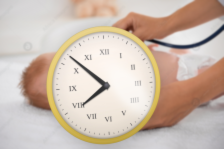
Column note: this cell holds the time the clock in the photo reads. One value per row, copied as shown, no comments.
7:52
